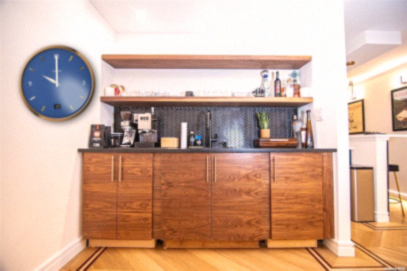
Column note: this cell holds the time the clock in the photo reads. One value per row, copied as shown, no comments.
10:00
